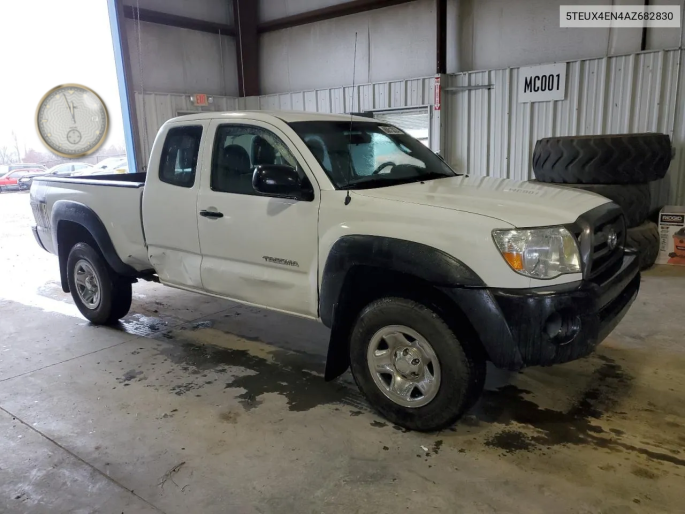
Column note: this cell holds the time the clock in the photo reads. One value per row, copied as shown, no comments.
11:57
